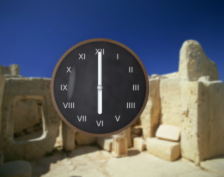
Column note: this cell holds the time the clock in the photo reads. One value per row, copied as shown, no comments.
6:00
